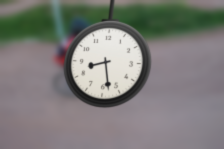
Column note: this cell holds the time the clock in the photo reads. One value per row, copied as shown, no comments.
8:28
